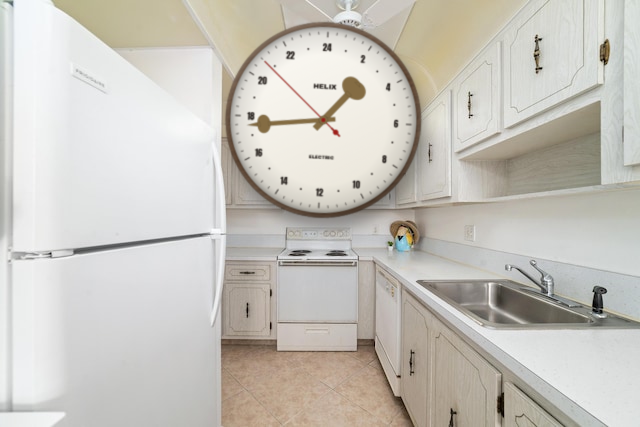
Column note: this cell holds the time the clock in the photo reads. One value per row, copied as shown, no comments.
2:43:52
